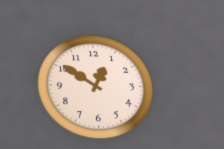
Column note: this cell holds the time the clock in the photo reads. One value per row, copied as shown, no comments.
12:51
